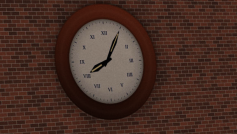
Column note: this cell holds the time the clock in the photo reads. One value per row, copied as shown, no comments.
8:05
